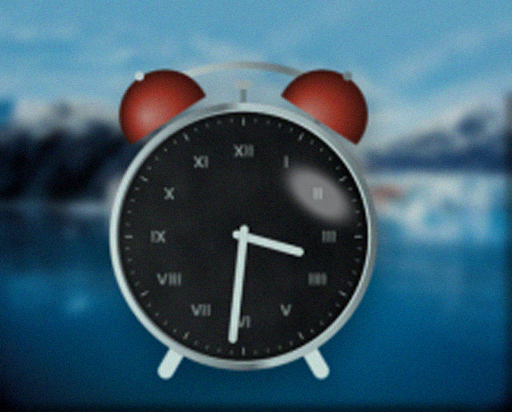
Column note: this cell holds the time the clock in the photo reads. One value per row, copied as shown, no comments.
3:31
